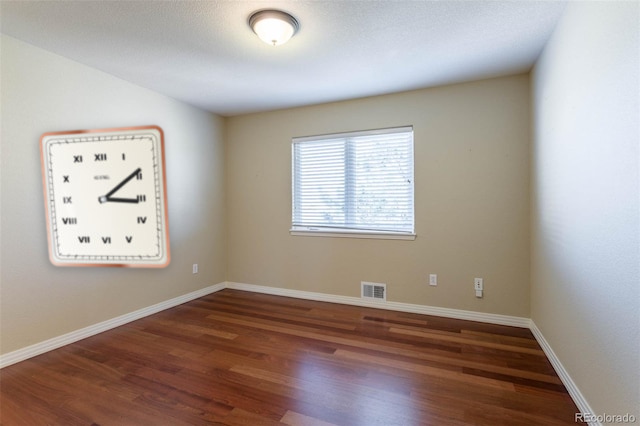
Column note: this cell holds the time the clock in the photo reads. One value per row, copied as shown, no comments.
3:09
